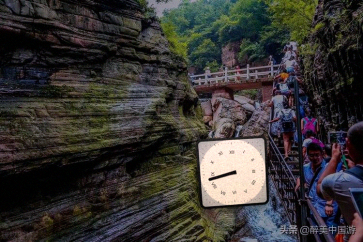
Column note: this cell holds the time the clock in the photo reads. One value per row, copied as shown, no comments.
8:43
